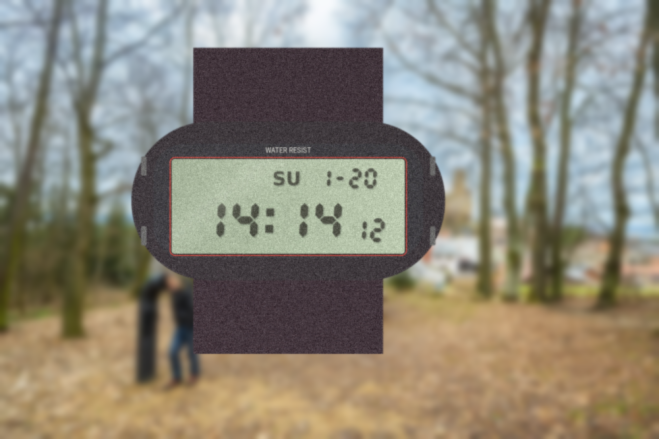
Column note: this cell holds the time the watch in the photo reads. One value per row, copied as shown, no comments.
14:14:12
